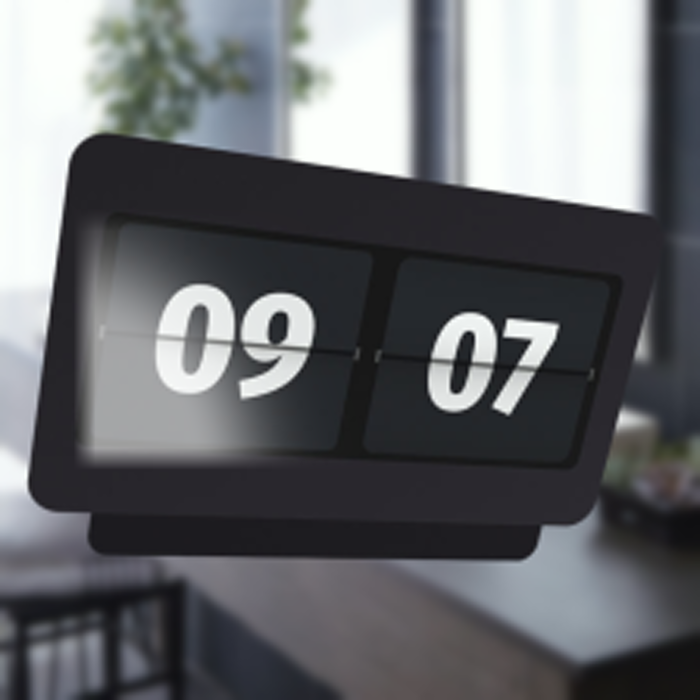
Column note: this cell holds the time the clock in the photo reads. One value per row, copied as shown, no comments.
9:07
